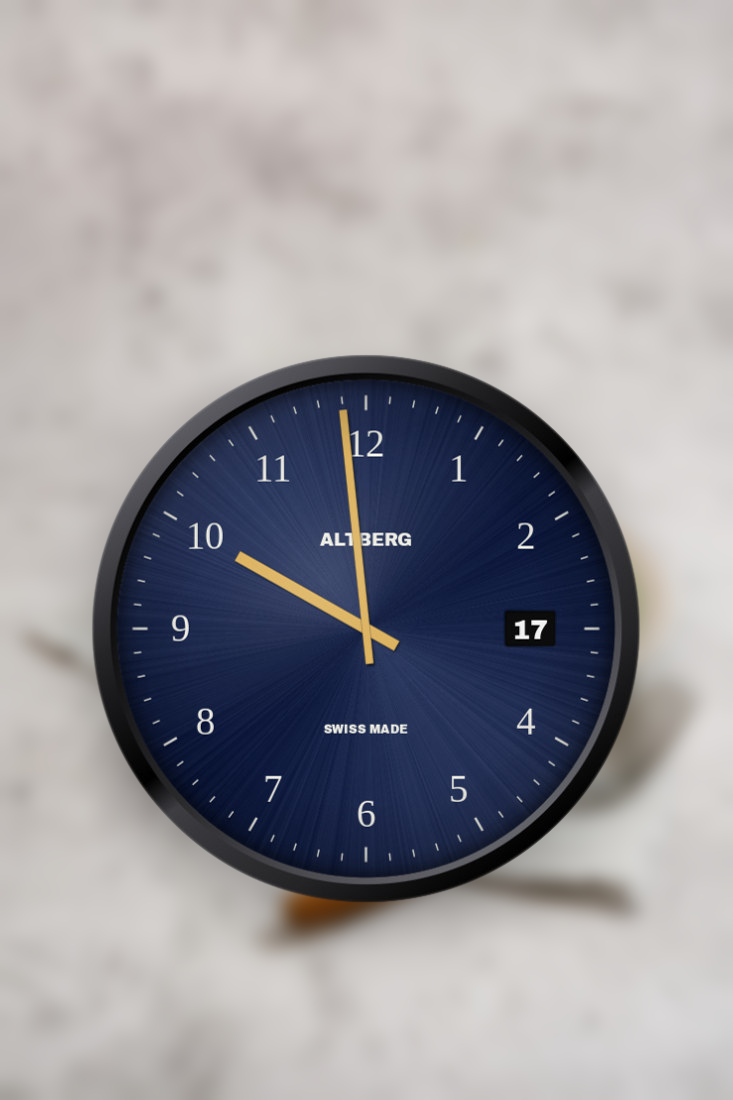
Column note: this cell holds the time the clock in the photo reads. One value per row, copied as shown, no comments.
9:59
